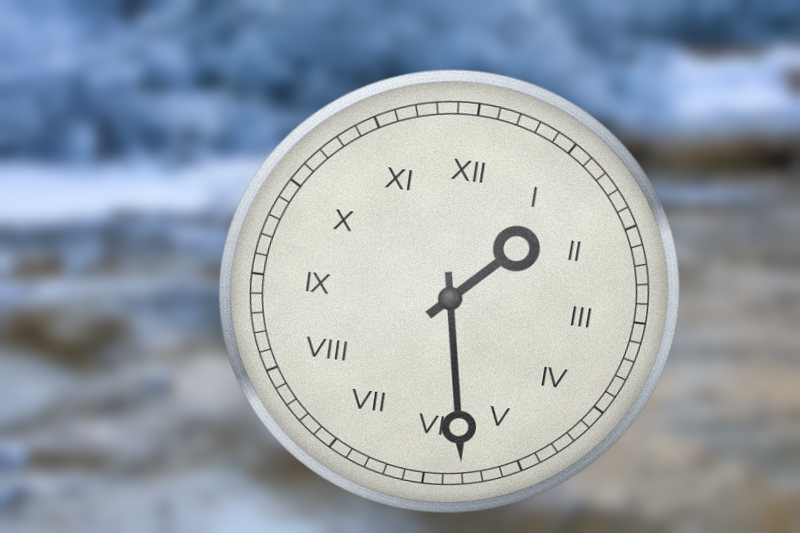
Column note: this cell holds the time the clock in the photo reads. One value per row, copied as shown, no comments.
1:28
